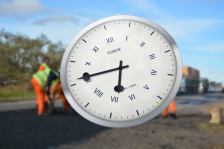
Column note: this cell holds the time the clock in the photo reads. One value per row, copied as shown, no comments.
6:46
